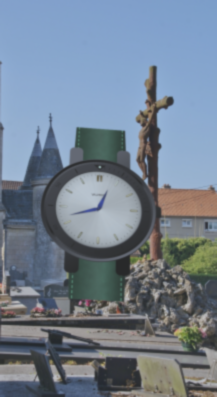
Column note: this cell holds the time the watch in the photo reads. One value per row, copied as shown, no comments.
12:42
